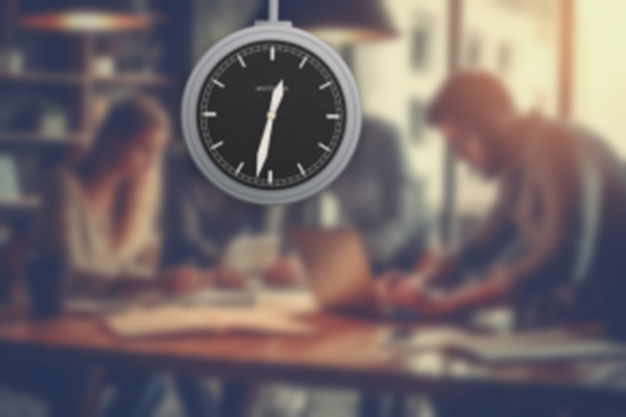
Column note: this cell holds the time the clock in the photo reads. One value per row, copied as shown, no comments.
12:32
